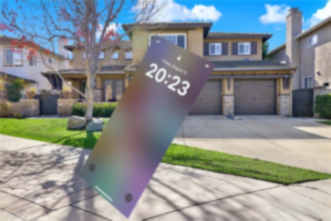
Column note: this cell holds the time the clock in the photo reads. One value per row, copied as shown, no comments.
20:23
